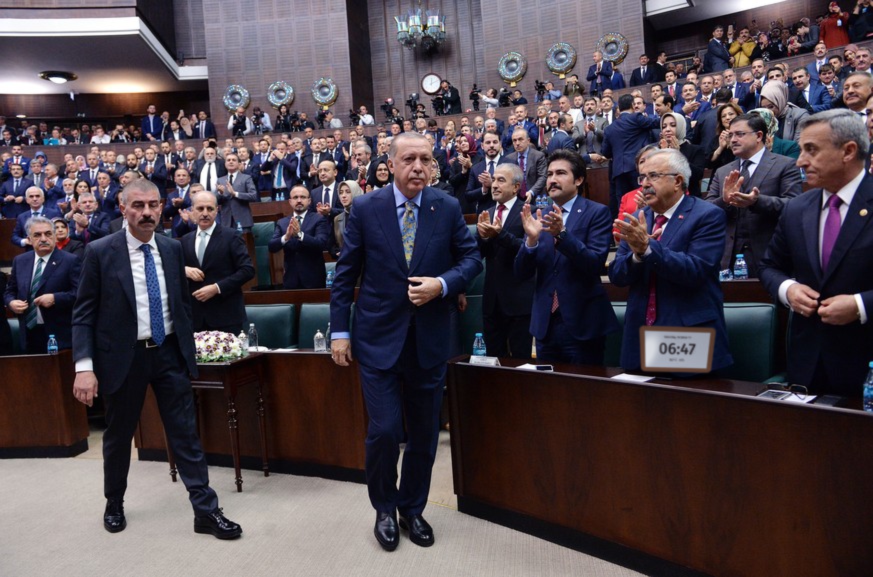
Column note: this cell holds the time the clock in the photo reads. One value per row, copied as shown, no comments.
6:47
